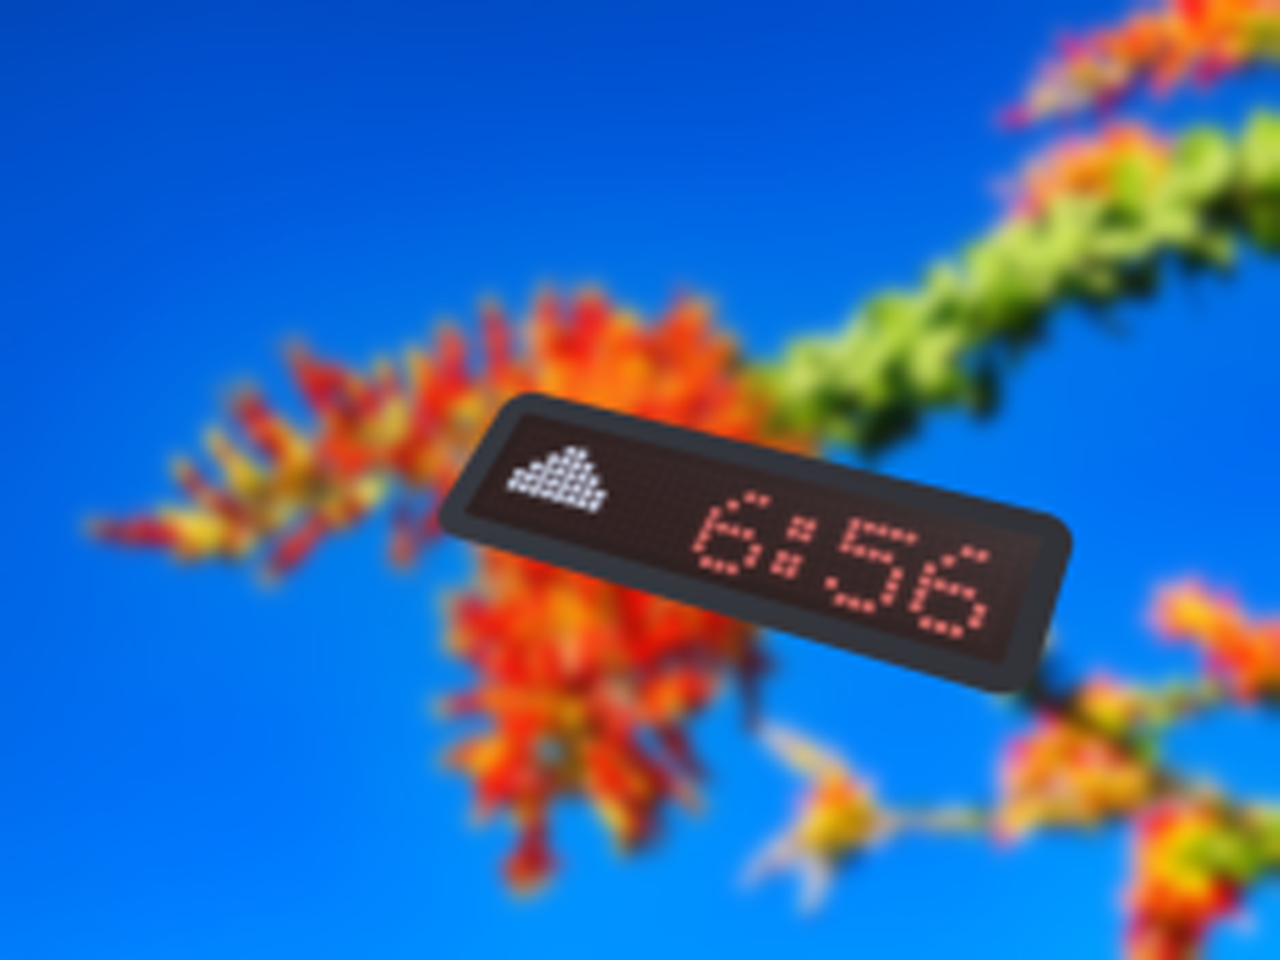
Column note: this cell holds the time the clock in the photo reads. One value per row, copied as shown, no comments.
6:56
